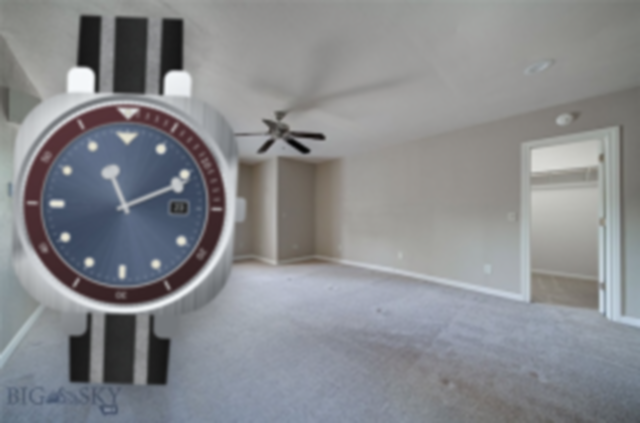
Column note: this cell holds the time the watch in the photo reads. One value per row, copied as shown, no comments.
11:11
